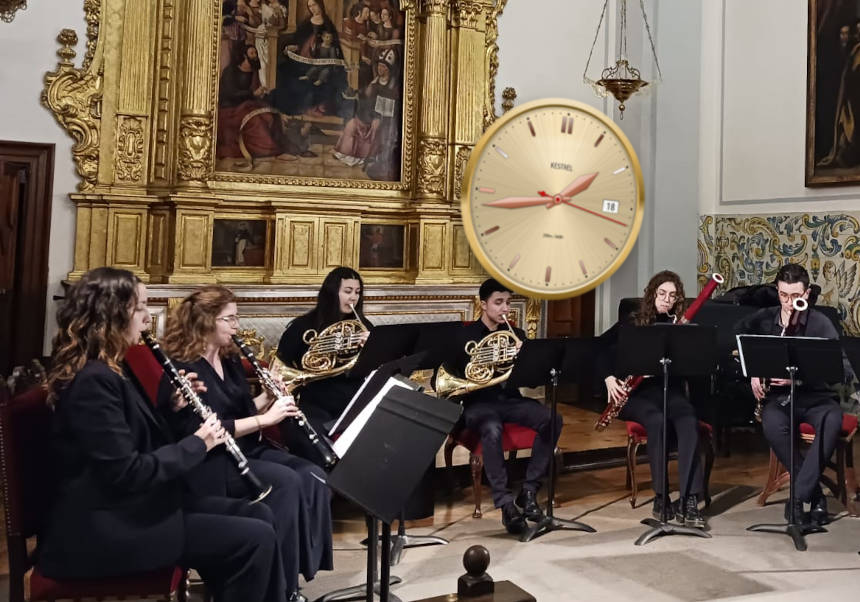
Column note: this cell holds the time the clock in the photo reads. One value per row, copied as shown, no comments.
1:43:17
